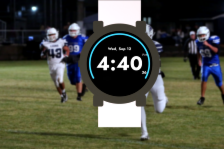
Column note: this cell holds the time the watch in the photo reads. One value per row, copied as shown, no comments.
4:40
